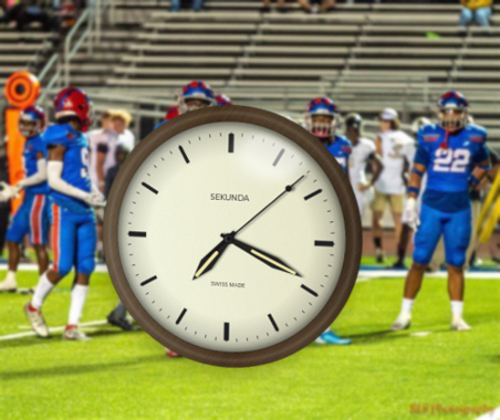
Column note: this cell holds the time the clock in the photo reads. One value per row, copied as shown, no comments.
7:19:08
